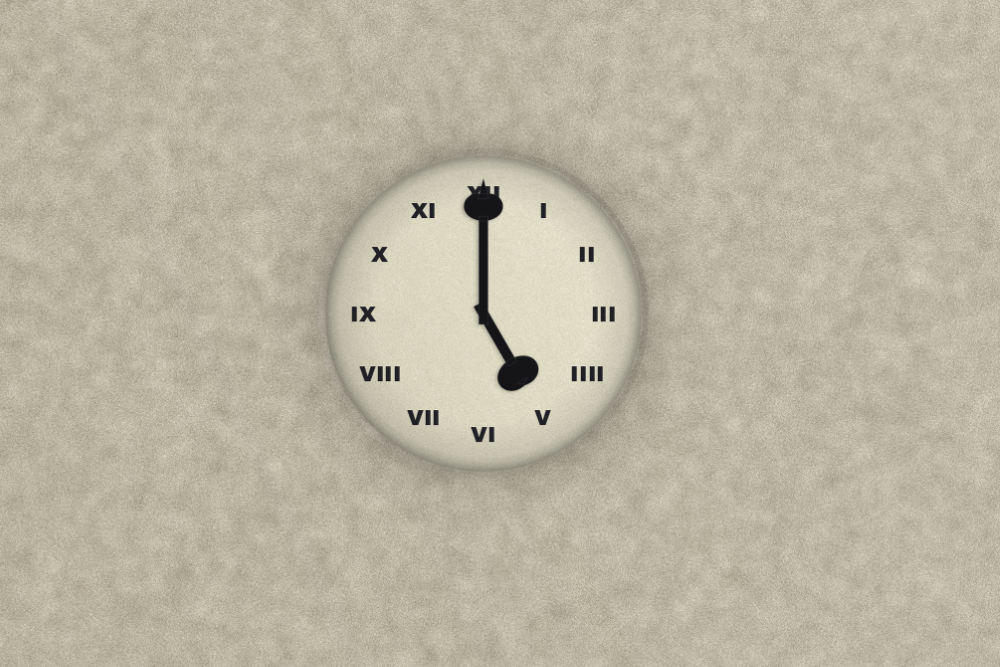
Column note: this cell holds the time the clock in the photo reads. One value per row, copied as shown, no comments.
5:00
